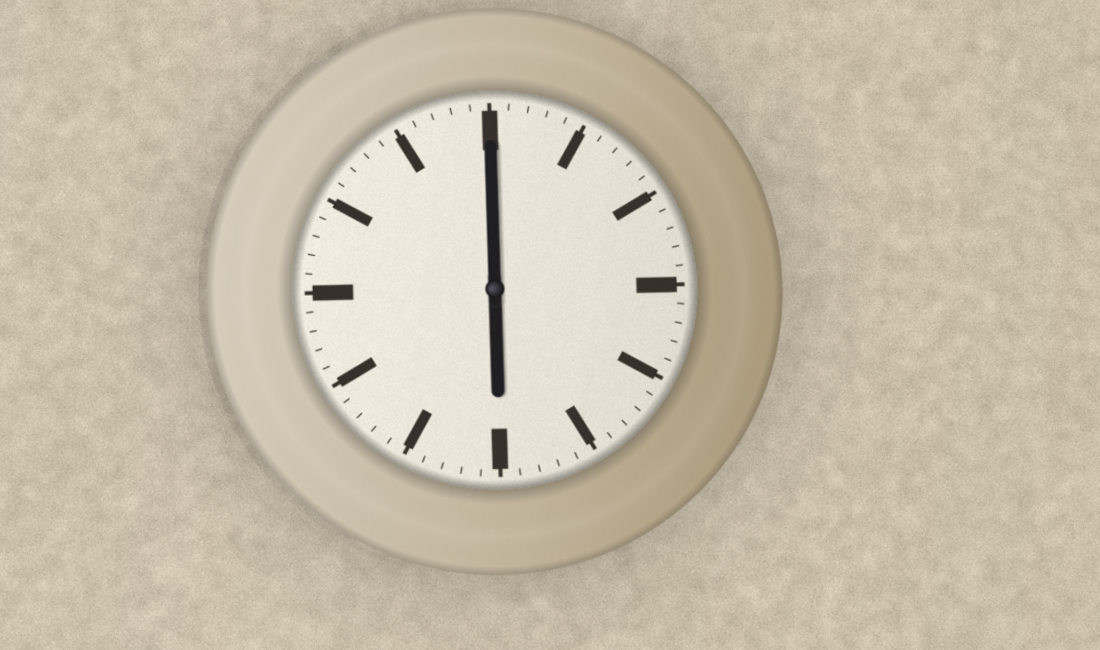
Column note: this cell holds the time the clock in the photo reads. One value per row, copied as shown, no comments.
6:00
